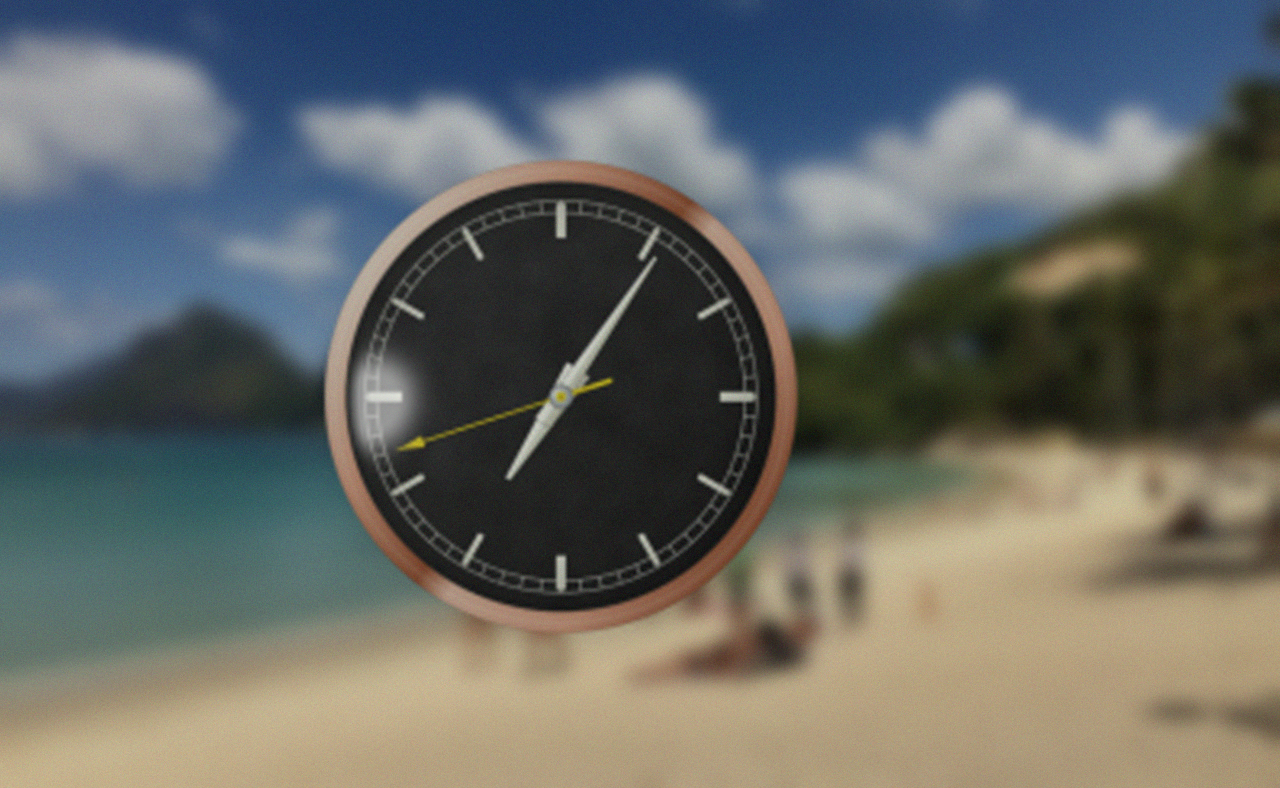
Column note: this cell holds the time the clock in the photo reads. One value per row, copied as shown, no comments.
7:05:42
